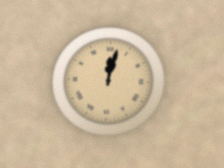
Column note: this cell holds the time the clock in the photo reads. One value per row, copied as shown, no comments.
12:02
